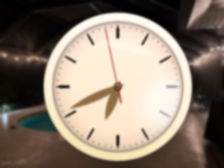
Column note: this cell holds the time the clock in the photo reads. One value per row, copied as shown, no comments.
6:40:58
